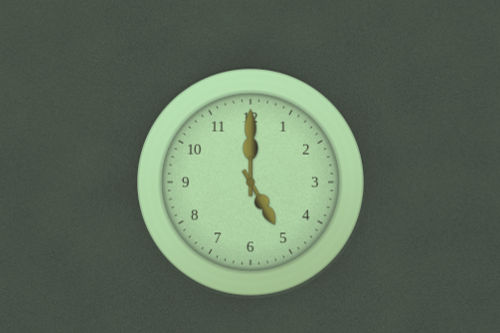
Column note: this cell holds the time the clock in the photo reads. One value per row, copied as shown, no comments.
5:00
